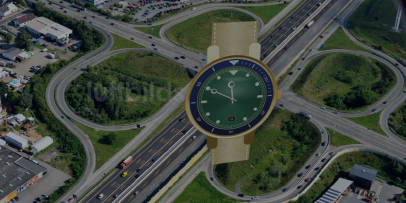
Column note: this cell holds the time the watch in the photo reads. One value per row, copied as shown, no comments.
11:50
